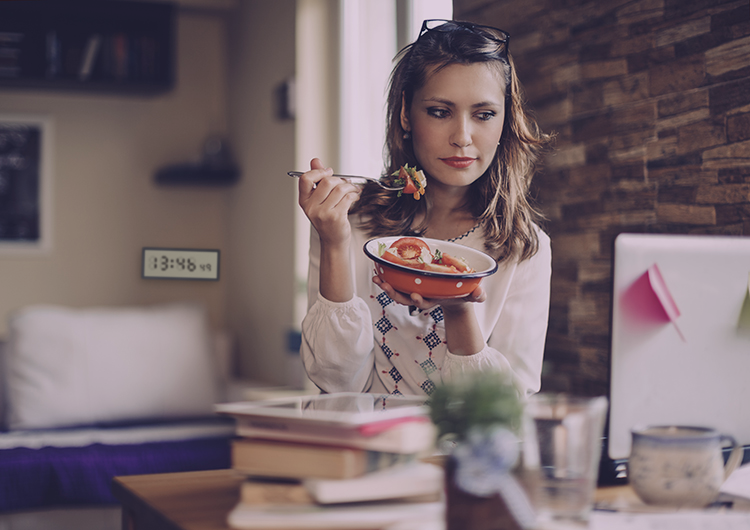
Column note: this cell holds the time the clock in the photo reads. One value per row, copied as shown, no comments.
13:46
